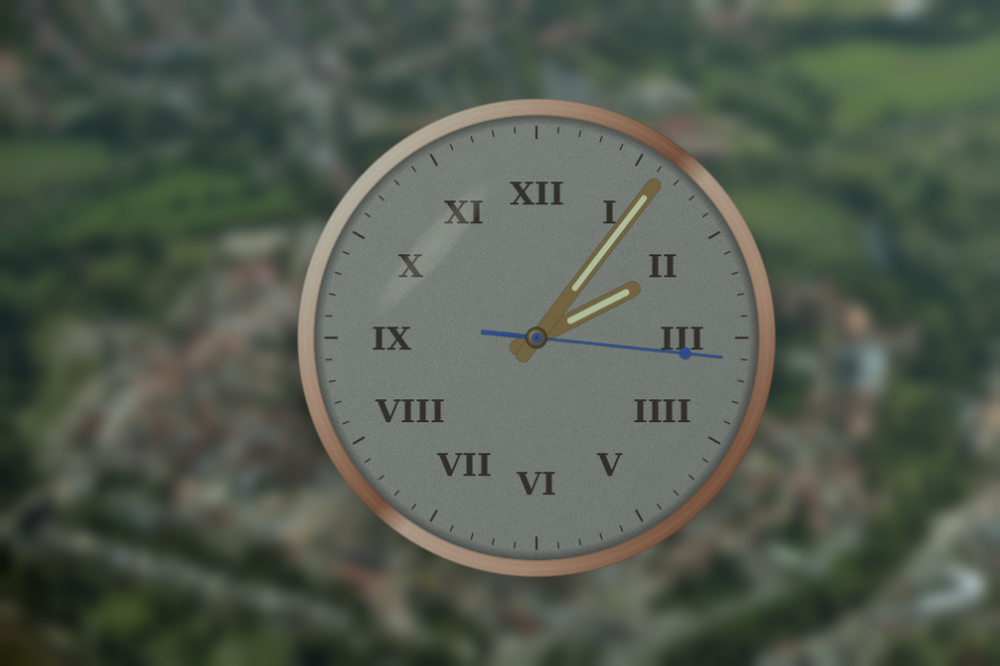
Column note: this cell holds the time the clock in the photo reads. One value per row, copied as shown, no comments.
2:06:16
